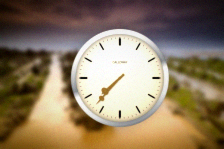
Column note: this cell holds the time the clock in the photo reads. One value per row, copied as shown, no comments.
7:37
